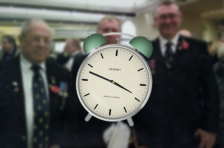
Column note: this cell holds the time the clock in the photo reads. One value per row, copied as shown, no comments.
3:48
